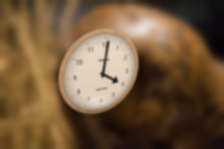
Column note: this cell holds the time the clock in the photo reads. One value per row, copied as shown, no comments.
4:01
